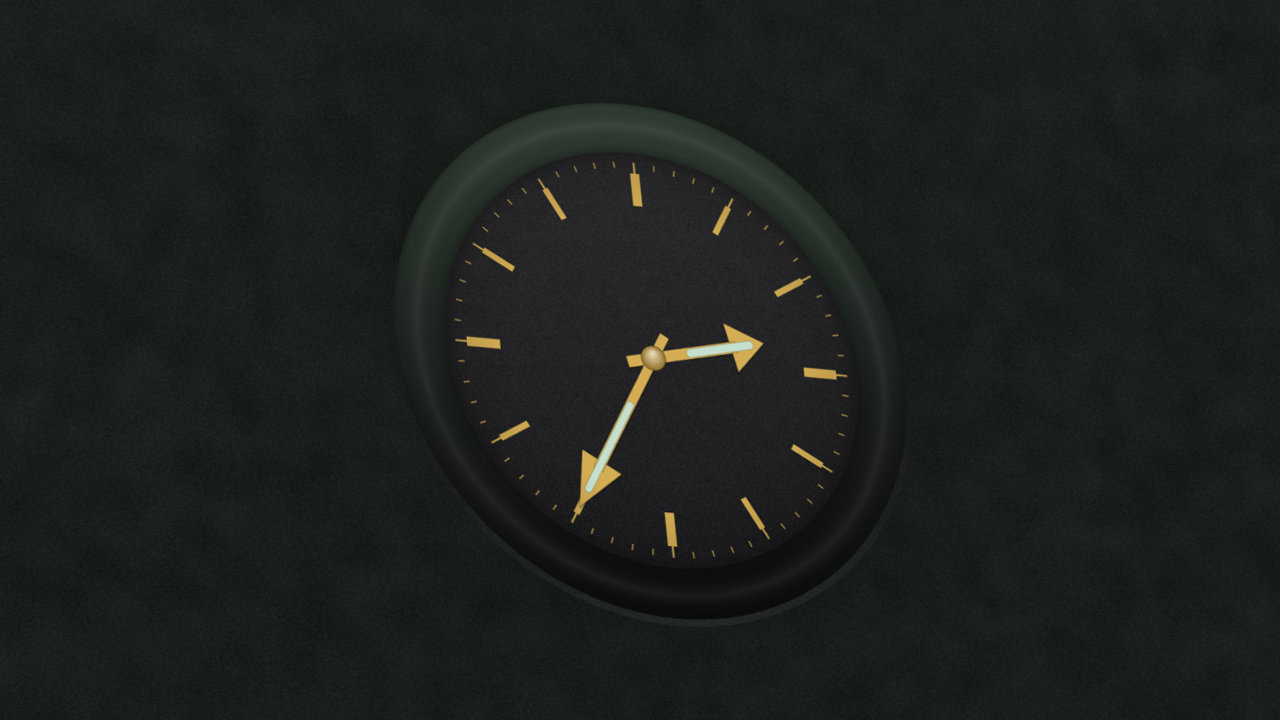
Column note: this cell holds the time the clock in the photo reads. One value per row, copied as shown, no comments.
2:35
